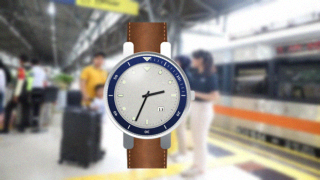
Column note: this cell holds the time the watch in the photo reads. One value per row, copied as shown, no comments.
2:34
